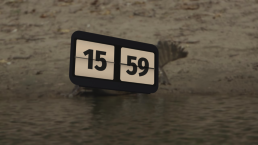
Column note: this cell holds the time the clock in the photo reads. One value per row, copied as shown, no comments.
15:59
